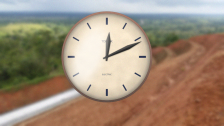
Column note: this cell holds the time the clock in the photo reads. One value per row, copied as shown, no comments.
12:11
